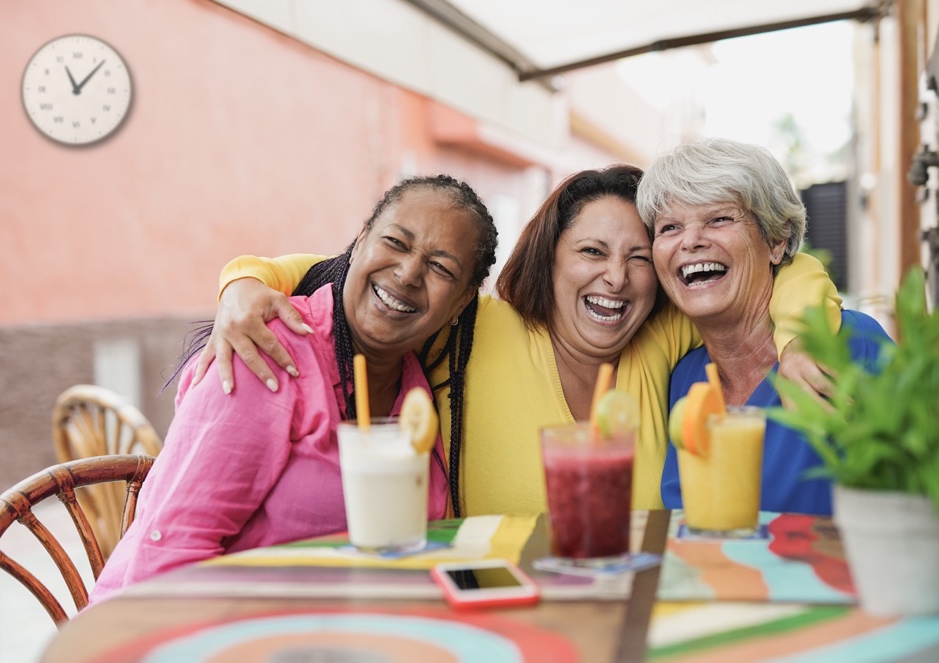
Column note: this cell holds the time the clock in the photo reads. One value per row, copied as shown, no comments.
11:07
